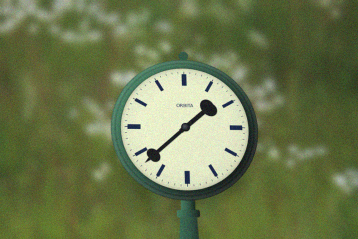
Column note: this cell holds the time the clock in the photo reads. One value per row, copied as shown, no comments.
1:38
